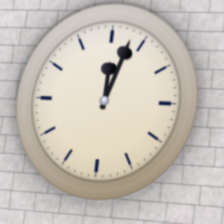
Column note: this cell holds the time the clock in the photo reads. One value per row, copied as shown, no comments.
12:03
